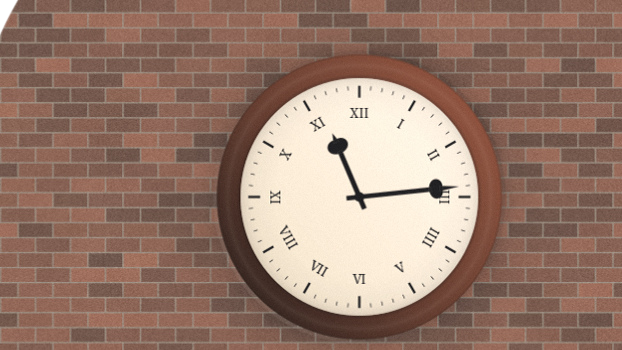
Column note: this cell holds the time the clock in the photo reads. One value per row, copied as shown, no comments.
11:14
